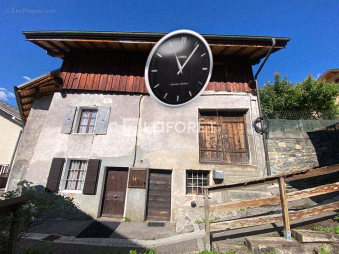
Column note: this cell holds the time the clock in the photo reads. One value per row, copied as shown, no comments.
11:06
